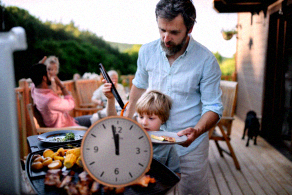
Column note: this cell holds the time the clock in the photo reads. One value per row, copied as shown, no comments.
11:58
